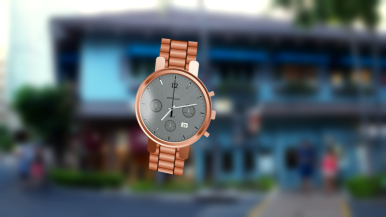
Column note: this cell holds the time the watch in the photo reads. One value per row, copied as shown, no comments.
7:12
